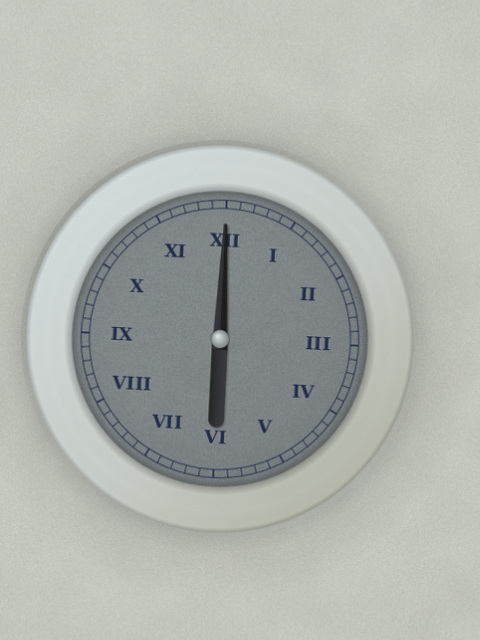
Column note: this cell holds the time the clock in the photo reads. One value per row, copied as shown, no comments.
6:00
